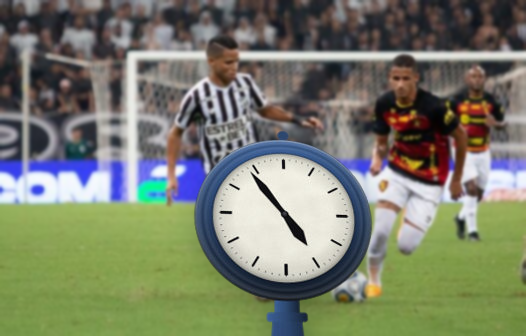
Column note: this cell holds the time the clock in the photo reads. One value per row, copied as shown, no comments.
4:54
